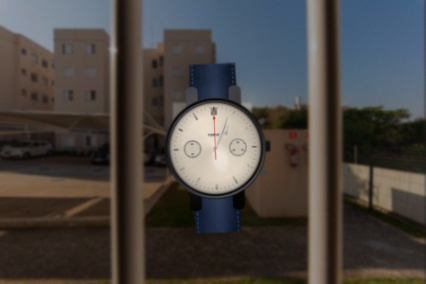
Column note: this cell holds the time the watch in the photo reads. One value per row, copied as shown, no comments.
1:04
